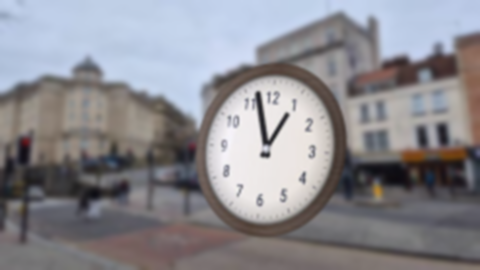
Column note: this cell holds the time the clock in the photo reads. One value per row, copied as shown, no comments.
12:57
